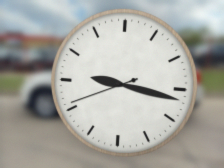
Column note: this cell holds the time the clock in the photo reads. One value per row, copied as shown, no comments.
9:16:41
